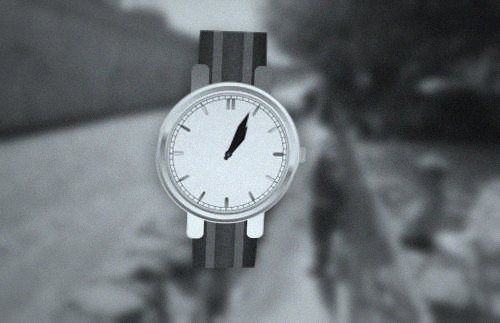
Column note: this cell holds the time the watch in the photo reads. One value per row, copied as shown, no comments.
1:04
